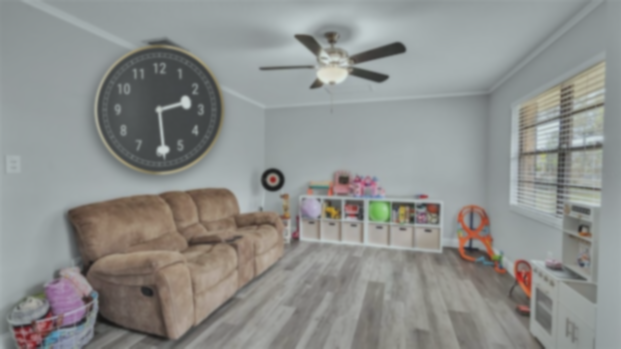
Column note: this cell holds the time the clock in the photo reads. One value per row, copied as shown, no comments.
2:29
